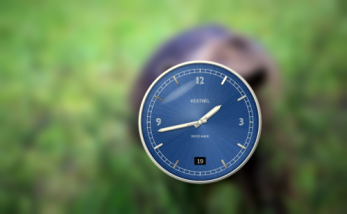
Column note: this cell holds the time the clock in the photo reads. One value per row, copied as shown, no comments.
1:43
